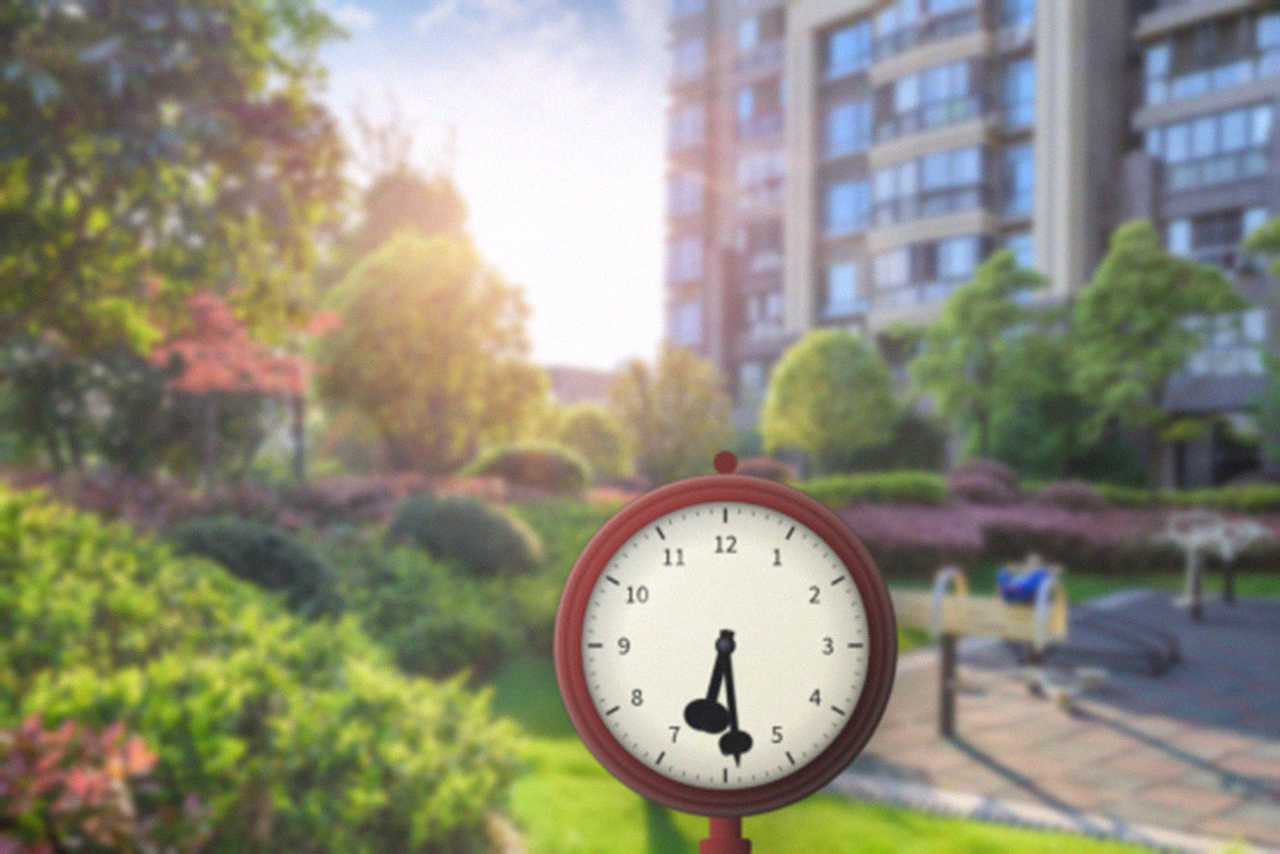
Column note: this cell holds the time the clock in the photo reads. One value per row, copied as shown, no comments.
6:29
